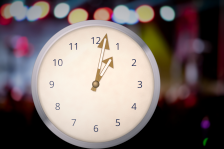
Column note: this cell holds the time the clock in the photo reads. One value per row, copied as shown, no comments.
1:02
